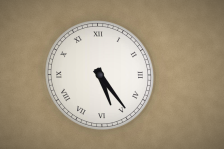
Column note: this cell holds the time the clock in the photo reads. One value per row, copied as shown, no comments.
5:24
